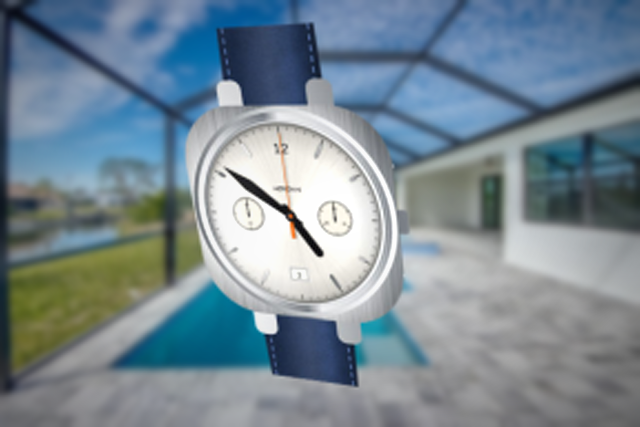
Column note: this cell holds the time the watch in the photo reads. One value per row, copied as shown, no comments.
4:51
